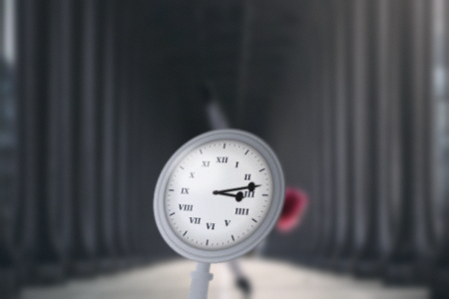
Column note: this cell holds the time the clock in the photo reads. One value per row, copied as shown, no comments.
3:13
